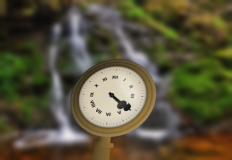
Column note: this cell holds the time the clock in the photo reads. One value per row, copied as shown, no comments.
4:21
